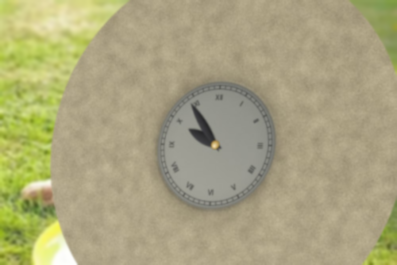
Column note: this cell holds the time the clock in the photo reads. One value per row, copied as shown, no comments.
9:54
